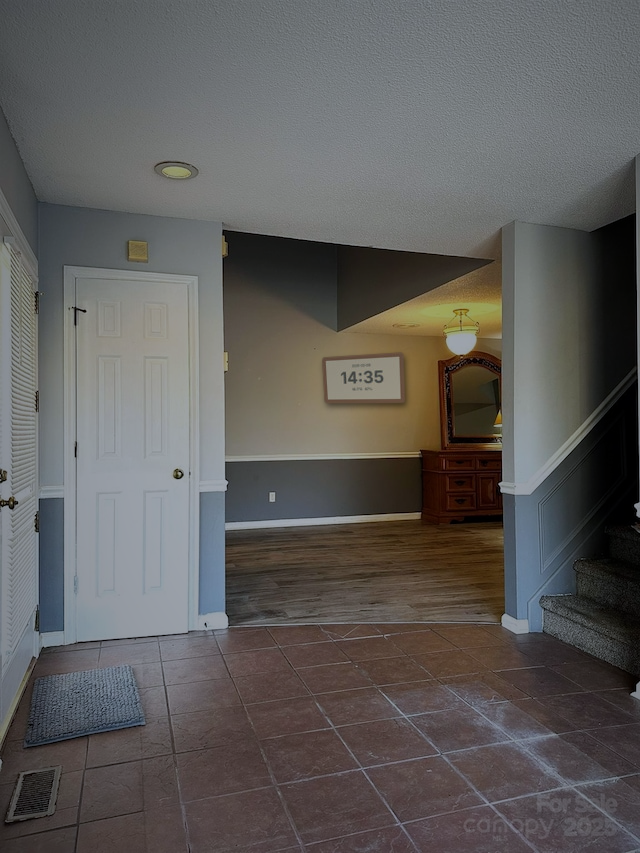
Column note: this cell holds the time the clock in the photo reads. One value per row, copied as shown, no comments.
14:35
